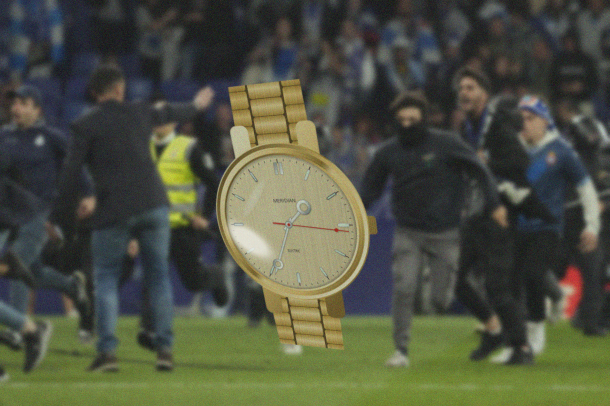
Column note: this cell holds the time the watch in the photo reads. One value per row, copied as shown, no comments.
1:34:16
